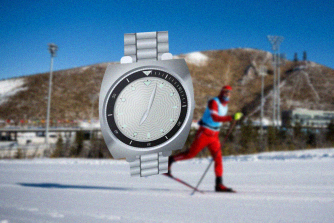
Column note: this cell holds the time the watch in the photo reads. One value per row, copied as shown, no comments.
7:03
